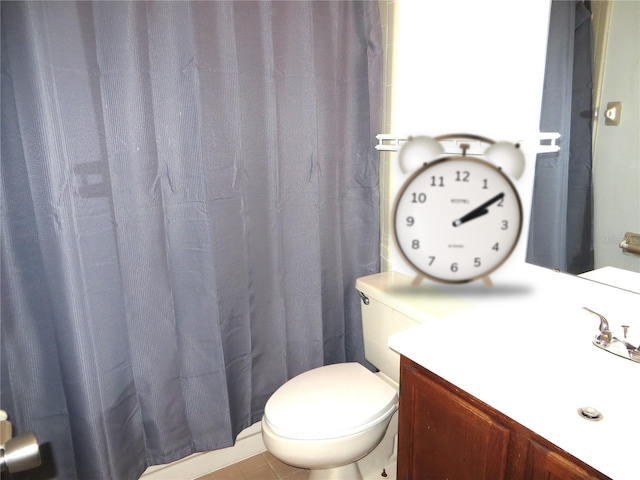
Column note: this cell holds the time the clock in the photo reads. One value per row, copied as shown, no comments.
2:09
